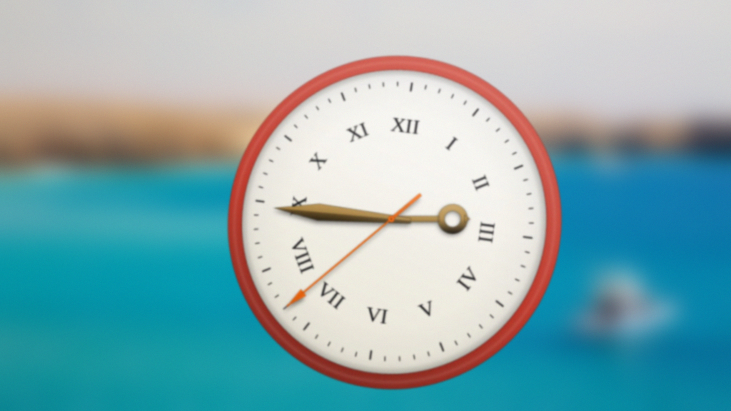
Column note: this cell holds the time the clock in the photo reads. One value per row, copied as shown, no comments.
2:44:37
